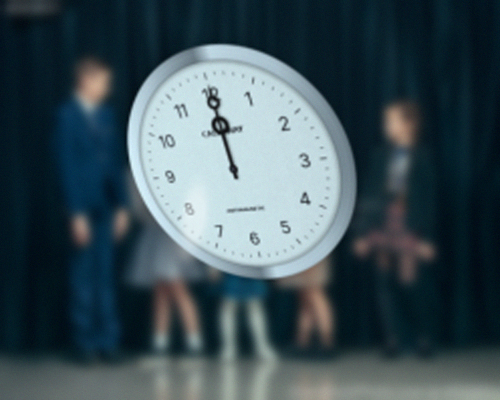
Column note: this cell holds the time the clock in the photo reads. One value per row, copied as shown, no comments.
12:00
